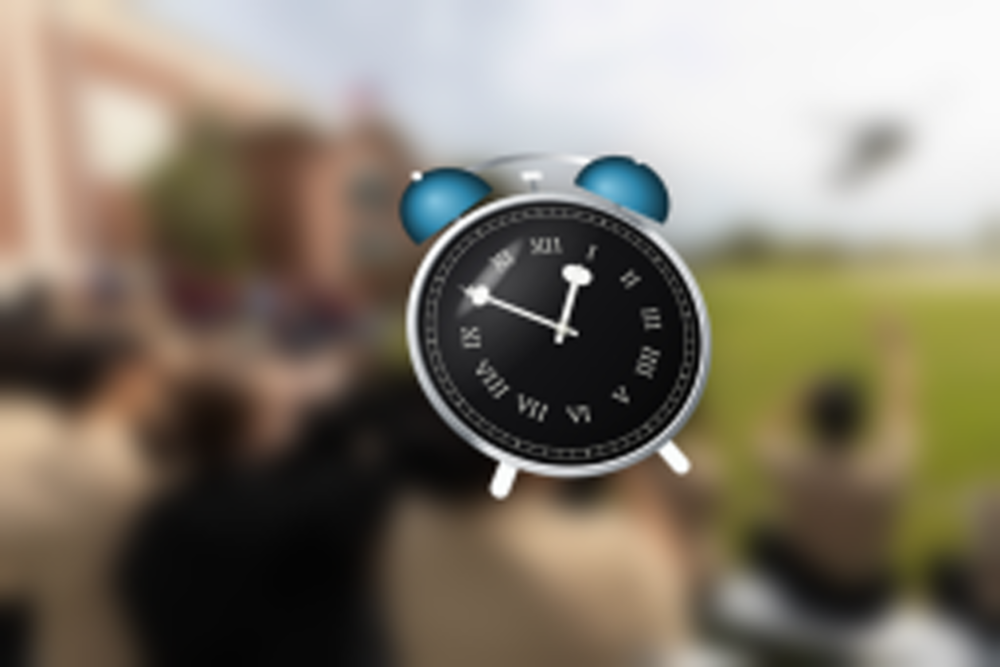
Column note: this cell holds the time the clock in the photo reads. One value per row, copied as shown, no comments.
12:50
